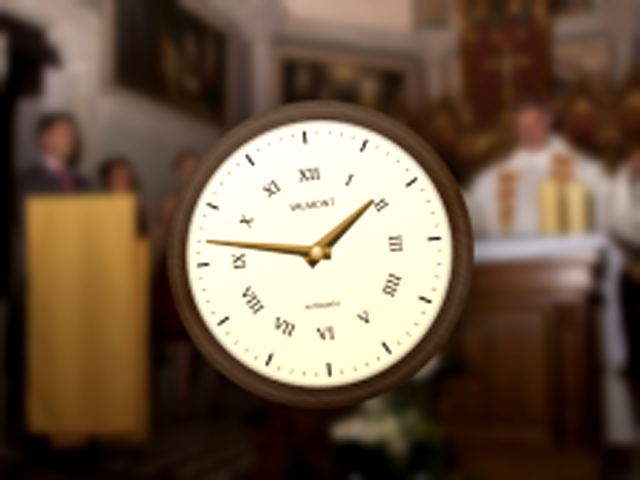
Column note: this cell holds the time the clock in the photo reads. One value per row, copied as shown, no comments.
1:47
